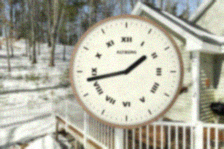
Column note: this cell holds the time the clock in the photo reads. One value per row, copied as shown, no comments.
1:43
